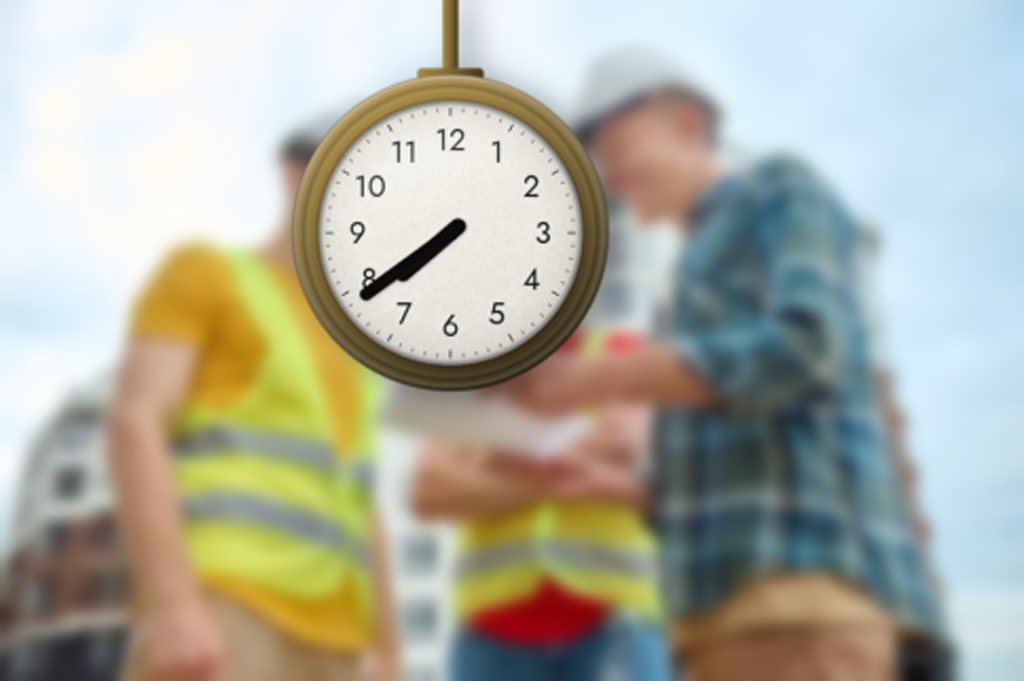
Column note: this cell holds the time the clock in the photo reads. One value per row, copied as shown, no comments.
7:39
